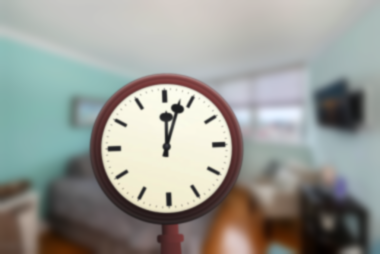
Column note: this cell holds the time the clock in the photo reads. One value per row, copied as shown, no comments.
12:03
